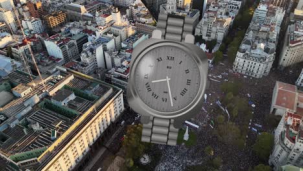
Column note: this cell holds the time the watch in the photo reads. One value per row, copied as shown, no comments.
8:27
